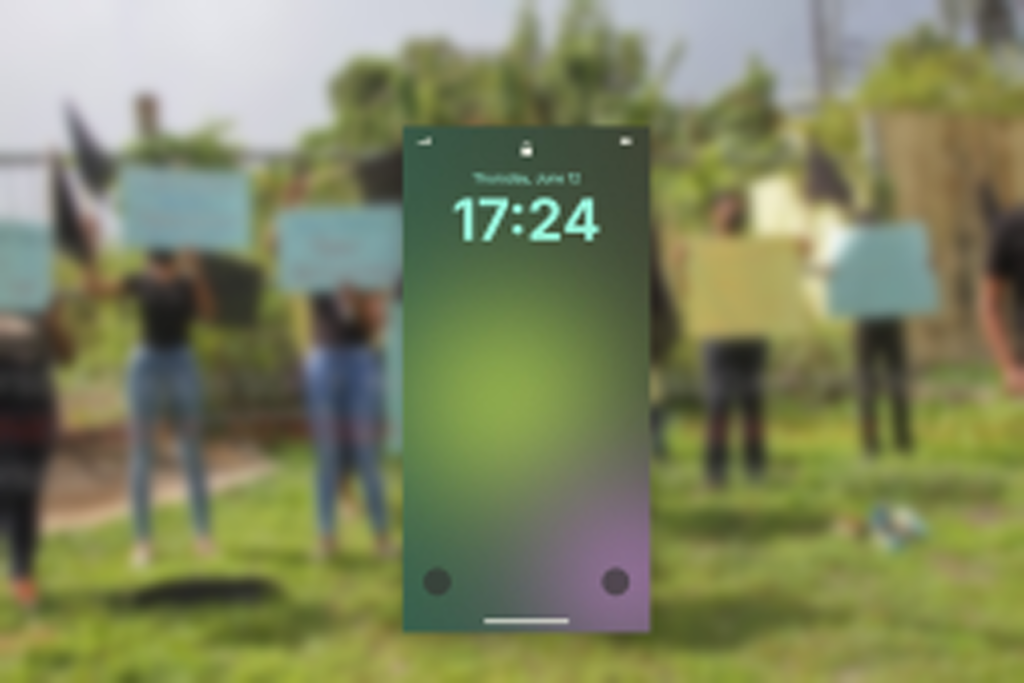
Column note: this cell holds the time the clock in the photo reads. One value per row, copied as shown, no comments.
17:24
